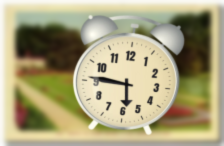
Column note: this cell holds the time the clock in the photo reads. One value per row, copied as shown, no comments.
5:46
